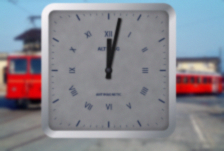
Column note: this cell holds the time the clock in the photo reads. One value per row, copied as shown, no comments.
12:02
